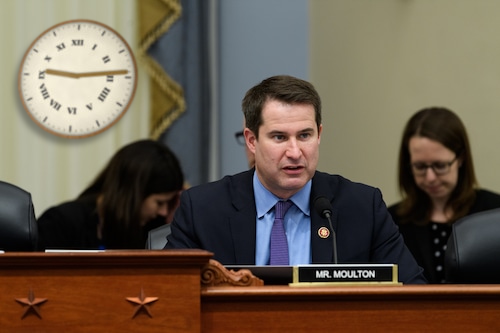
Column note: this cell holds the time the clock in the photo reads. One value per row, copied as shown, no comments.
9:14
